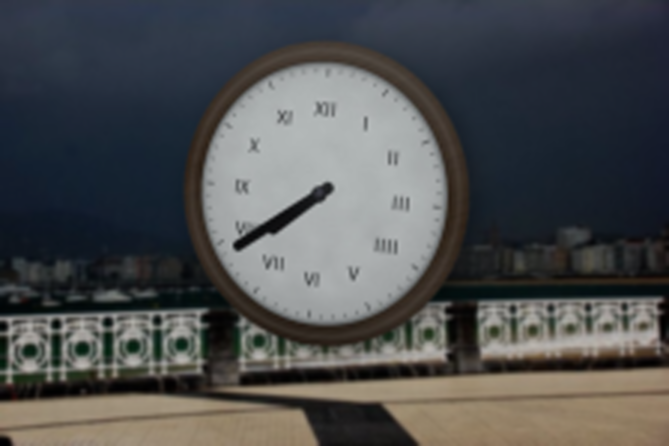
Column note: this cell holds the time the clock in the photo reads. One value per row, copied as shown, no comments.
7:39
